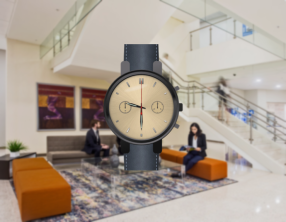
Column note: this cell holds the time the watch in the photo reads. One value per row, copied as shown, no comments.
9:30
